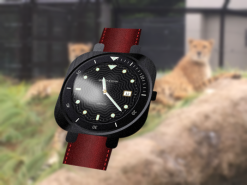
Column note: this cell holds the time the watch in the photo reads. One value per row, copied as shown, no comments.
11:22
